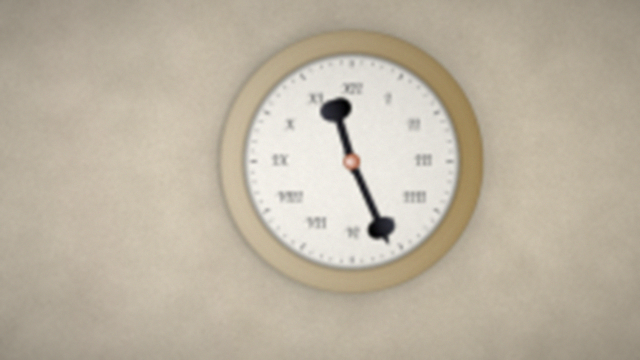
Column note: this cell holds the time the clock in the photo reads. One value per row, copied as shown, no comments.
11:26
